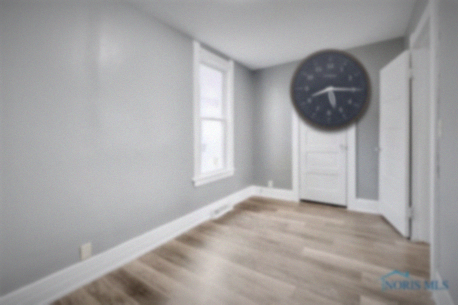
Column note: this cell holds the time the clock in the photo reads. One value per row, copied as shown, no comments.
8:15
